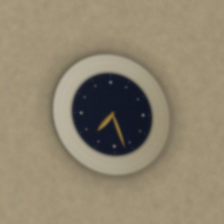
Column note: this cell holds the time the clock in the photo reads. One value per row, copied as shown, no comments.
7:27
